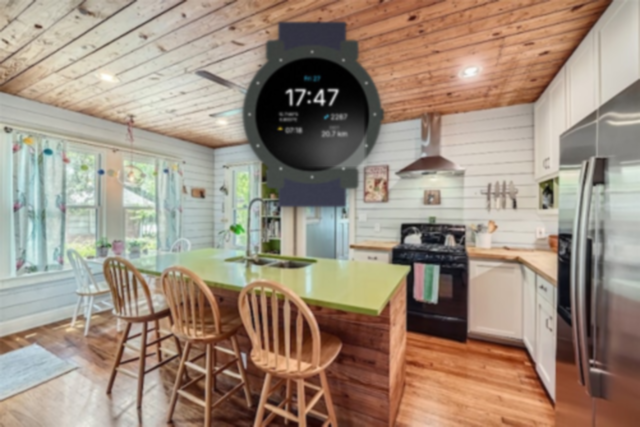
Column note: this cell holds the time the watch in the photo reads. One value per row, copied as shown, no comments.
17:47
